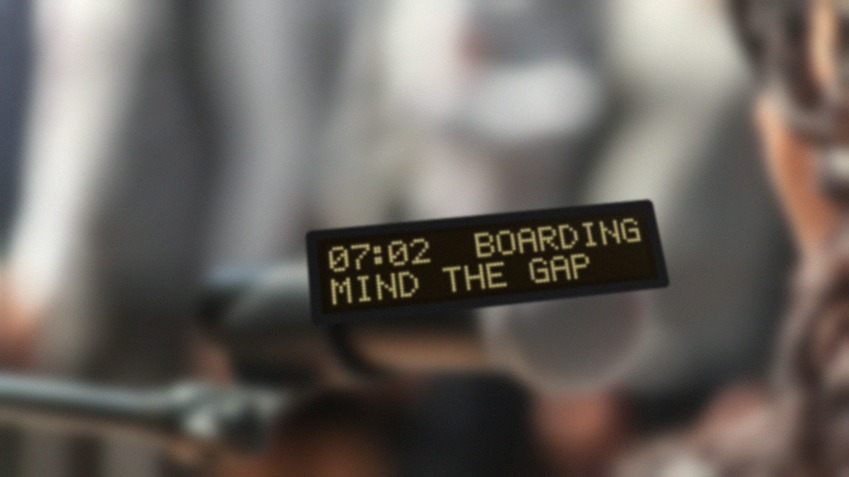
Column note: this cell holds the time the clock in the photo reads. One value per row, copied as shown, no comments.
7:02
